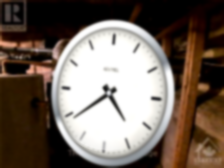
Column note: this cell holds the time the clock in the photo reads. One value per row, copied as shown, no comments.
4:39
